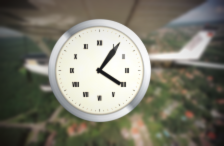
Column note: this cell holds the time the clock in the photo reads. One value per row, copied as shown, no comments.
4:06
